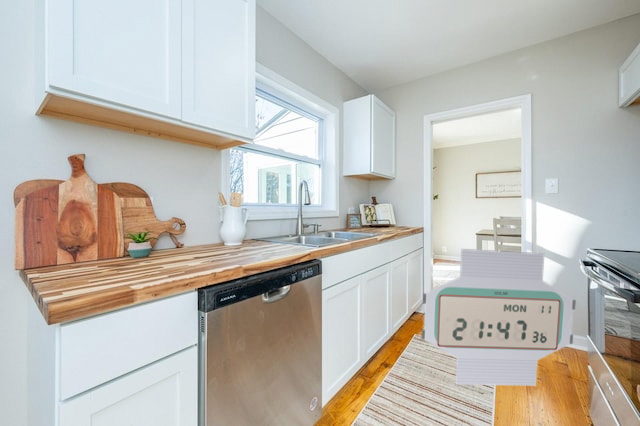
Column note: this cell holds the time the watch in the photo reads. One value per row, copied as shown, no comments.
21:47:36
